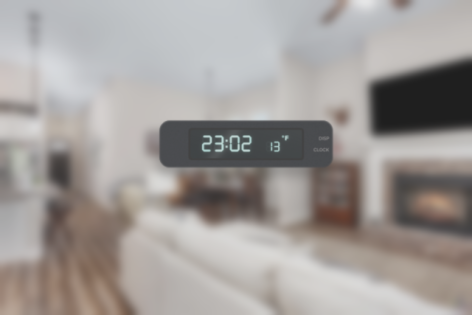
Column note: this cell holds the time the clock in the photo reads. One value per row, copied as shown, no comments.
23:02
